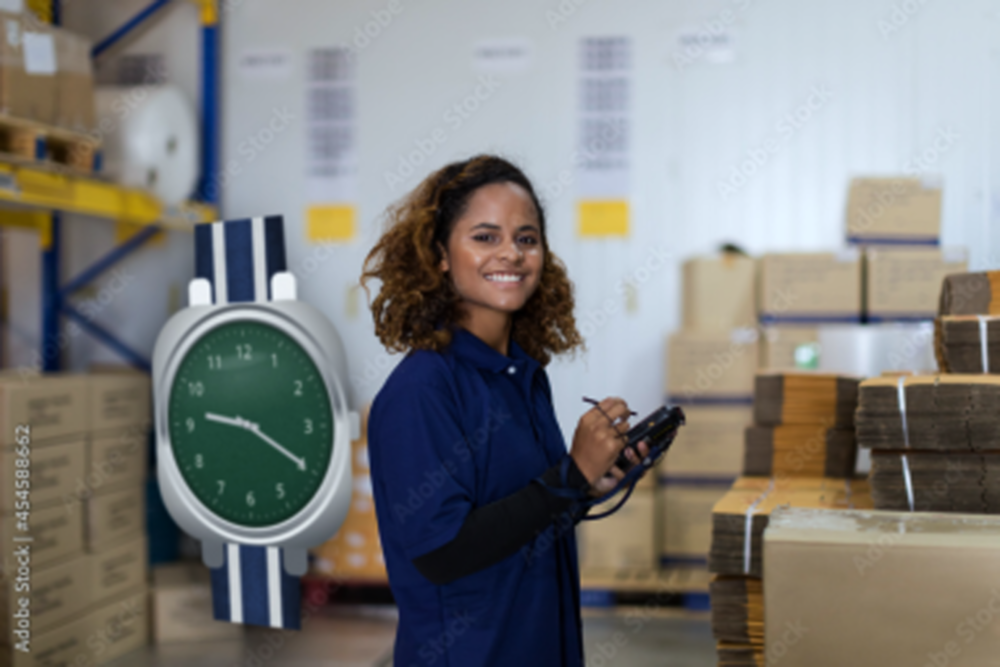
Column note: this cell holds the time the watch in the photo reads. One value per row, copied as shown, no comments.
9:20
